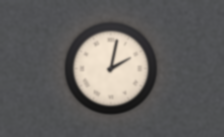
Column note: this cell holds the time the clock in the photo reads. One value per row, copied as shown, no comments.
2:02
